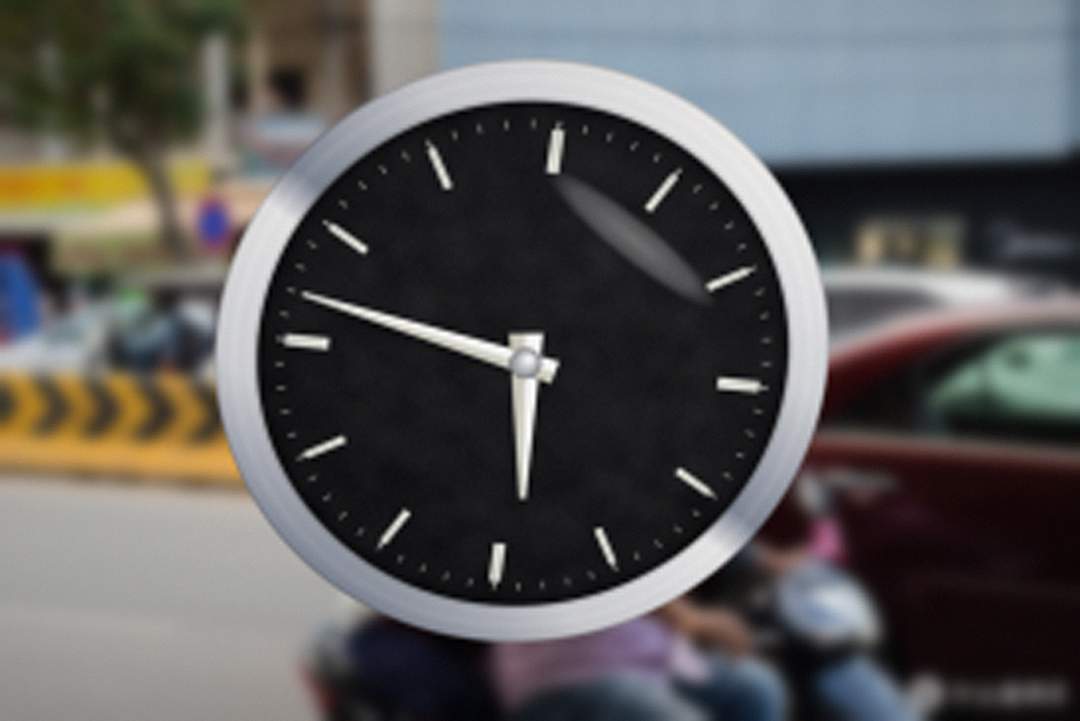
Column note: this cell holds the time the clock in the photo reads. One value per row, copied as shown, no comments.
5:47
